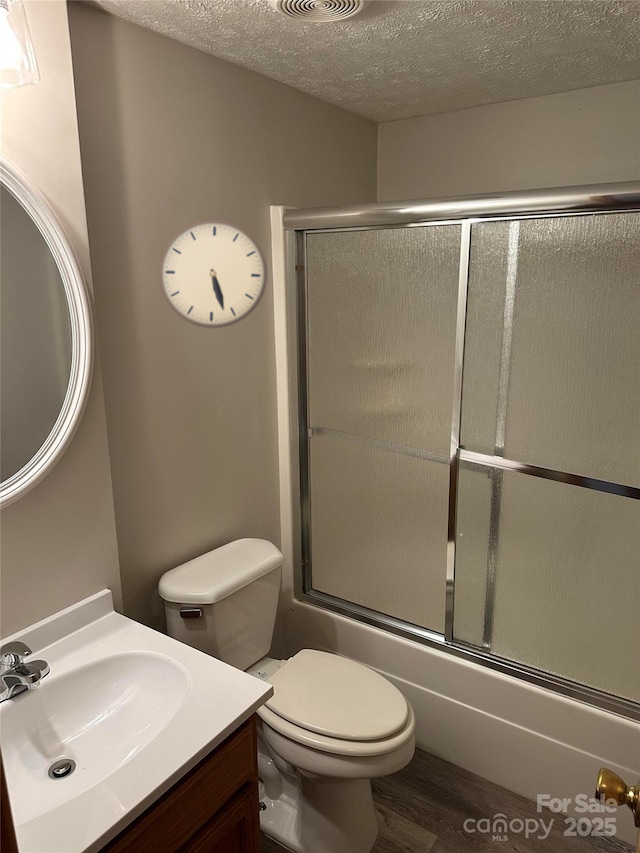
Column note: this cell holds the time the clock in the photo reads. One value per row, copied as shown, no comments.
5:27
